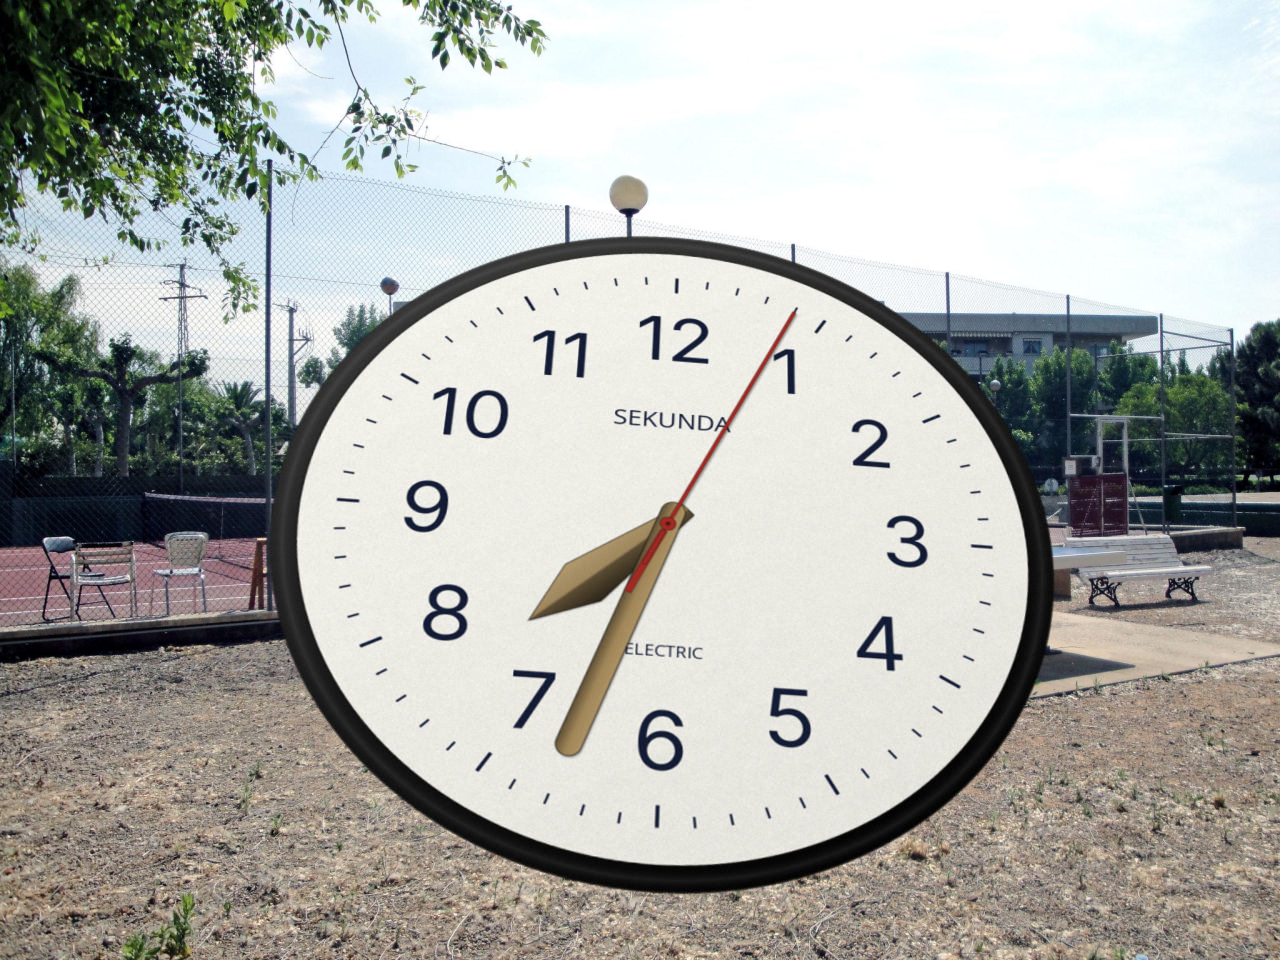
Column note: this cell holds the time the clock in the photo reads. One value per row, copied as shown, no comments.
7:33:04
